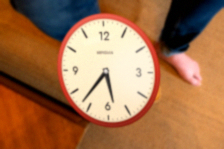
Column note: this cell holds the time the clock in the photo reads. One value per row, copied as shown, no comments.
5:37
